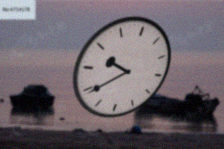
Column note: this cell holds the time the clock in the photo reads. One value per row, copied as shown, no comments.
9:39
